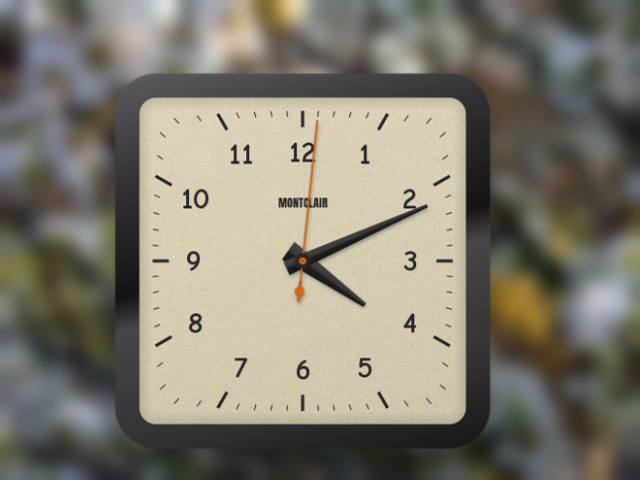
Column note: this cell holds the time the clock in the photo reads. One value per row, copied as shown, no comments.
4:11:01
